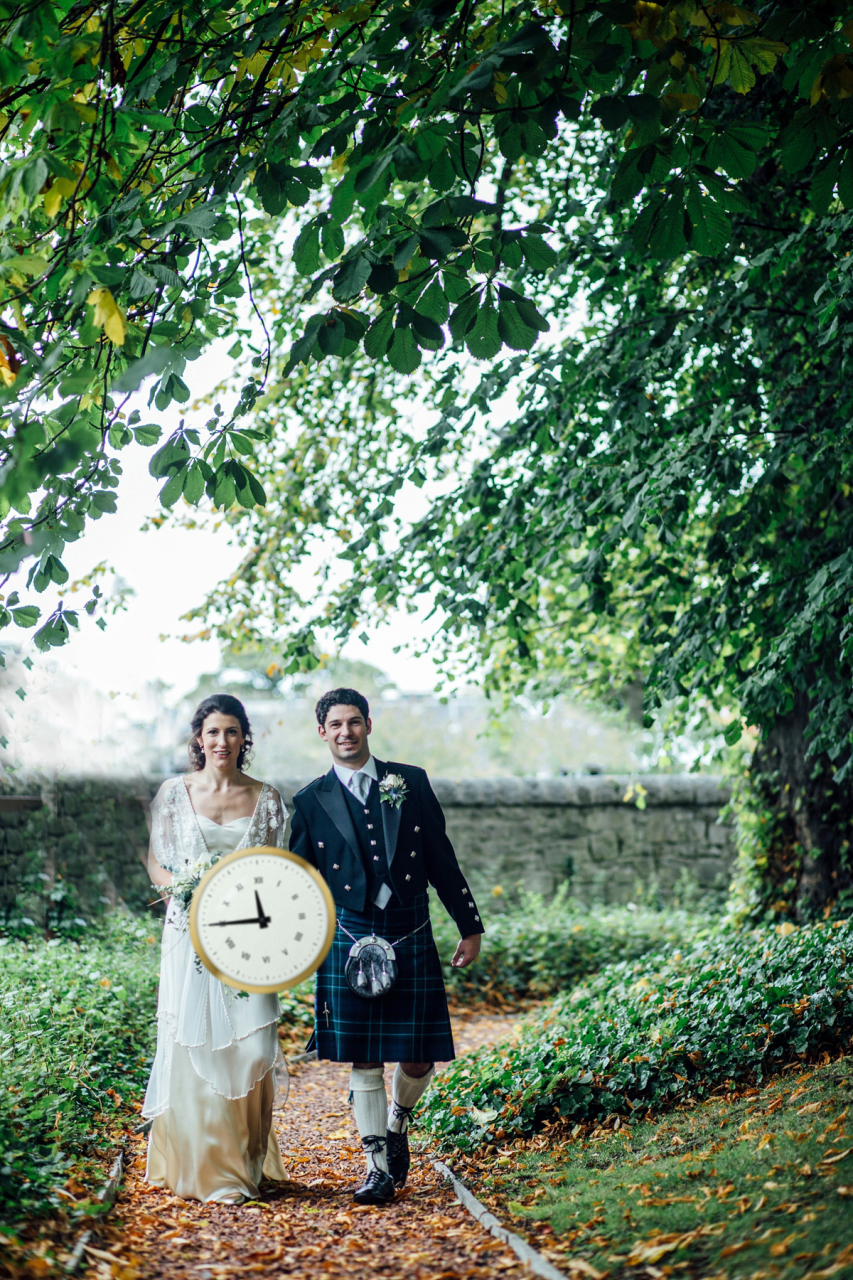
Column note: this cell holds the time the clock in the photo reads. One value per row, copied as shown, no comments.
11:45
